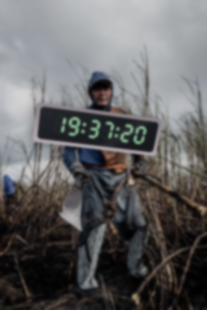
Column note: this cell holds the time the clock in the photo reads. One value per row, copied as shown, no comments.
19:37:20
